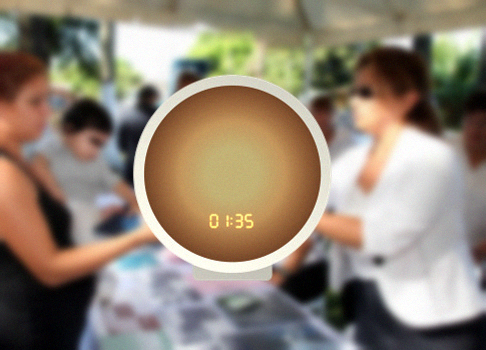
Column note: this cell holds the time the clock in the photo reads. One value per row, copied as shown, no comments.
1:35
